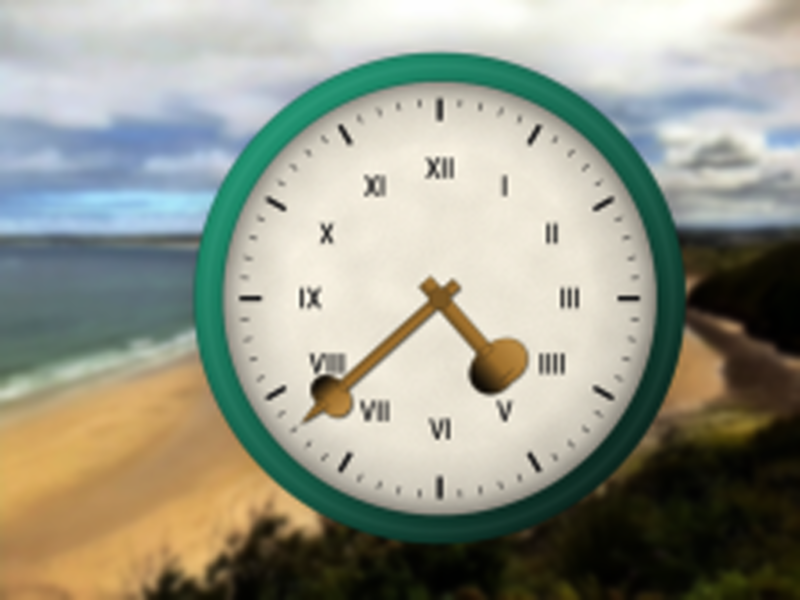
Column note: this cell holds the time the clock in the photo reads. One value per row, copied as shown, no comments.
4:38
